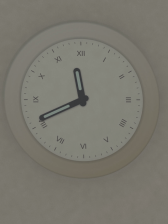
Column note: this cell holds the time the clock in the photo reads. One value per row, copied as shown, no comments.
11:41
